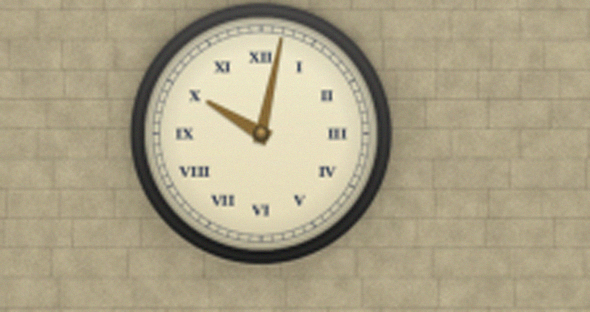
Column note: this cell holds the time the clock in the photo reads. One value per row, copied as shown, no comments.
10:02
